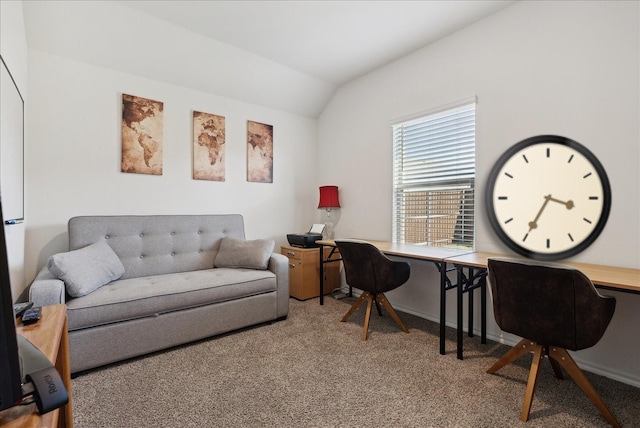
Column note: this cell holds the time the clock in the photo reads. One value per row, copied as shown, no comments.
3:35
